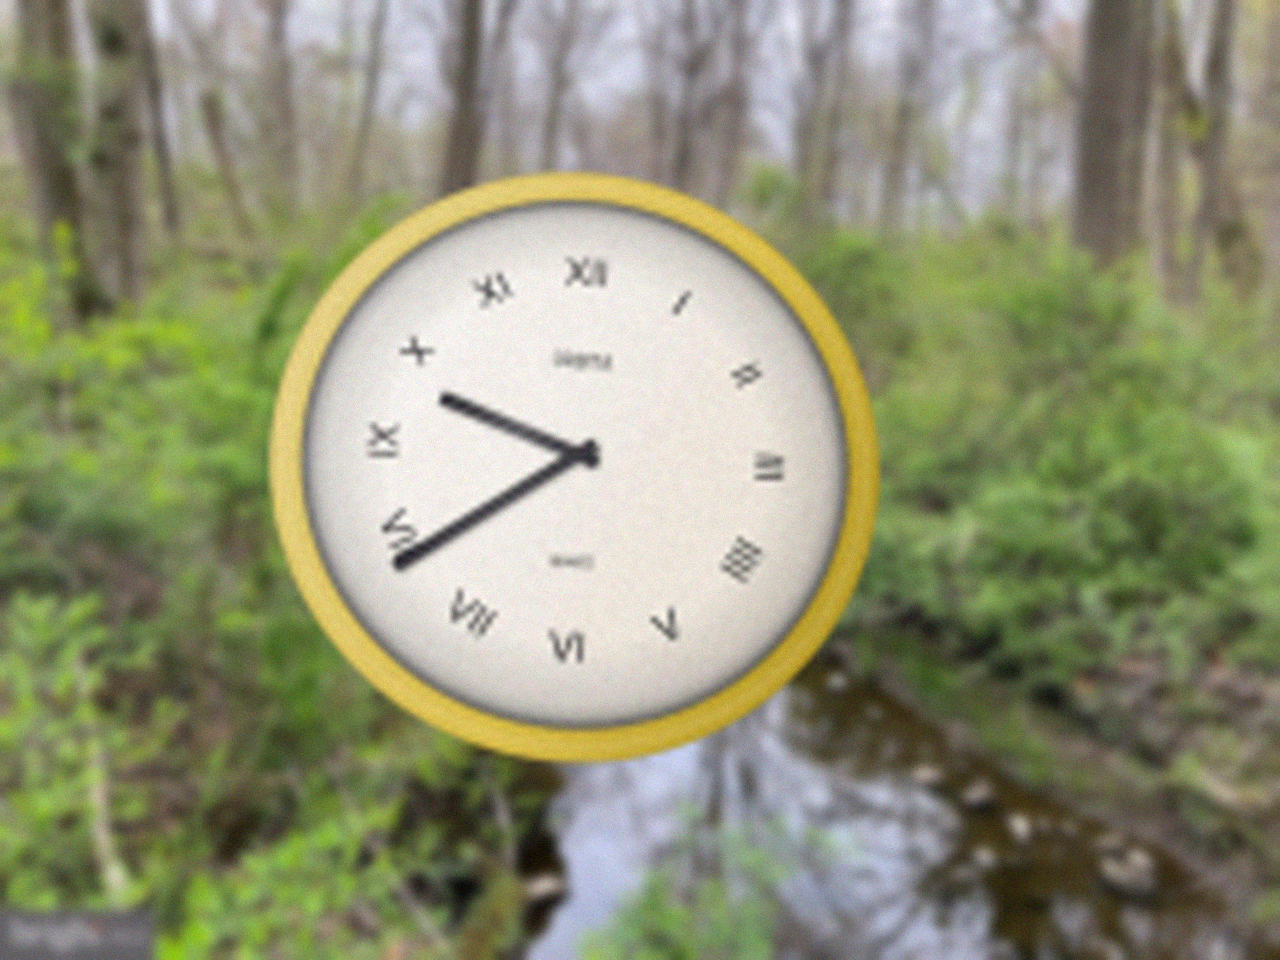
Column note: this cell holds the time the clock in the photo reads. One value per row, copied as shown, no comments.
9:39
